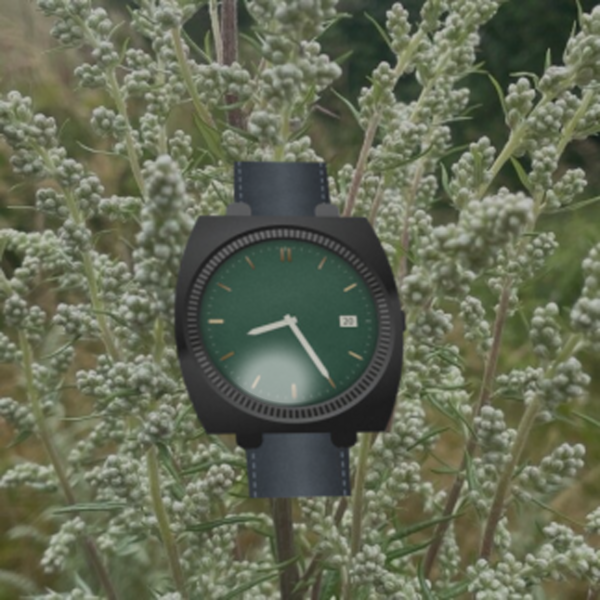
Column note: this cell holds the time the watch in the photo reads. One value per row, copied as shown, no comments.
8:25
